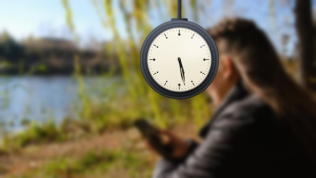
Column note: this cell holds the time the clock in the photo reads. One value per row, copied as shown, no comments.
5:28
